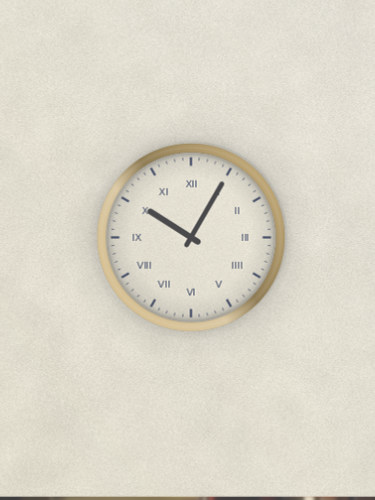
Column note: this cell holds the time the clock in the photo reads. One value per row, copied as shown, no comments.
10:05
